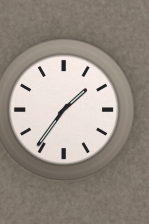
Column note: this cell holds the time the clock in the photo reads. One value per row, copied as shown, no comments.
1:36
